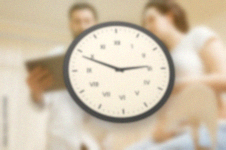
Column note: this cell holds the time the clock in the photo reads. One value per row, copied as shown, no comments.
2:49
